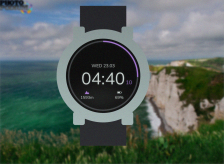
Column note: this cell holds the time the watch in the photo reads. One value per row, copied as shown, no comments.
4:40
